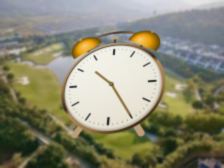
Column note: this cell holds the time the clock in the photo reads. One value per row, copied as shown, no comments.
10:25
